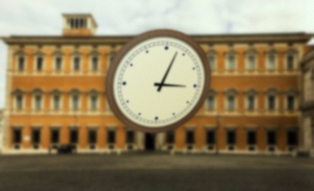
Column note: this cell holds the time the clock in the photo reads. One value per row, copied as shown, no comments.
3:03
